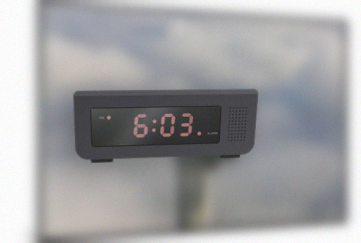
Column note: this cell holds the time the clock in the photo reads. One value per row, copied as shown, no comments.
6:03
